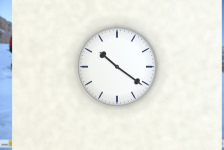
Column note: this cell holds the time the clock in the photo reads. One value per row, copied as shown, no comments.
10:21
